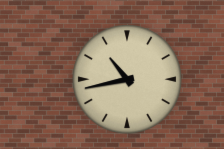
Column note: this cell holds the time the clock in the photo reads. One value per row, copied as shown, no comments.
10:43
